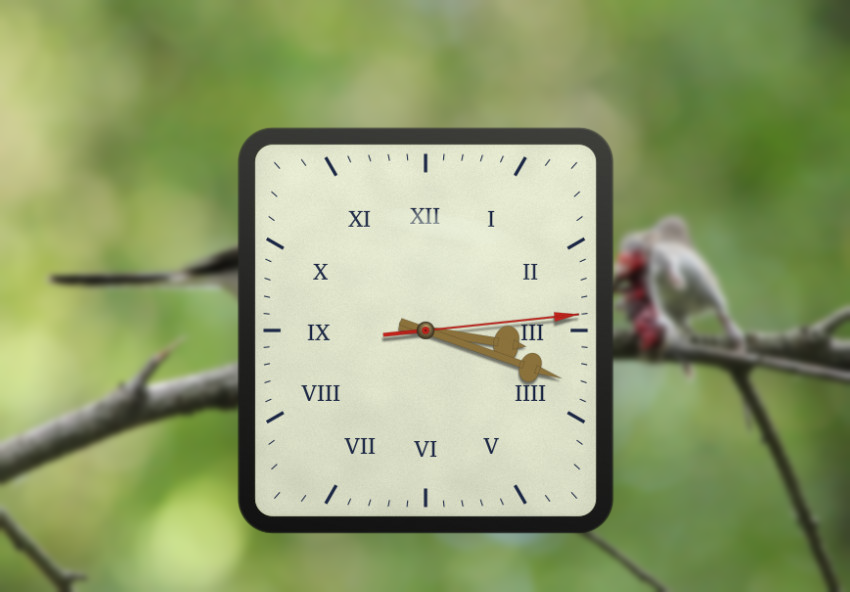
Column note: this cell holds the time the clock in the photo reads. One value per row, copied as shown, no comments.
3:18:14
